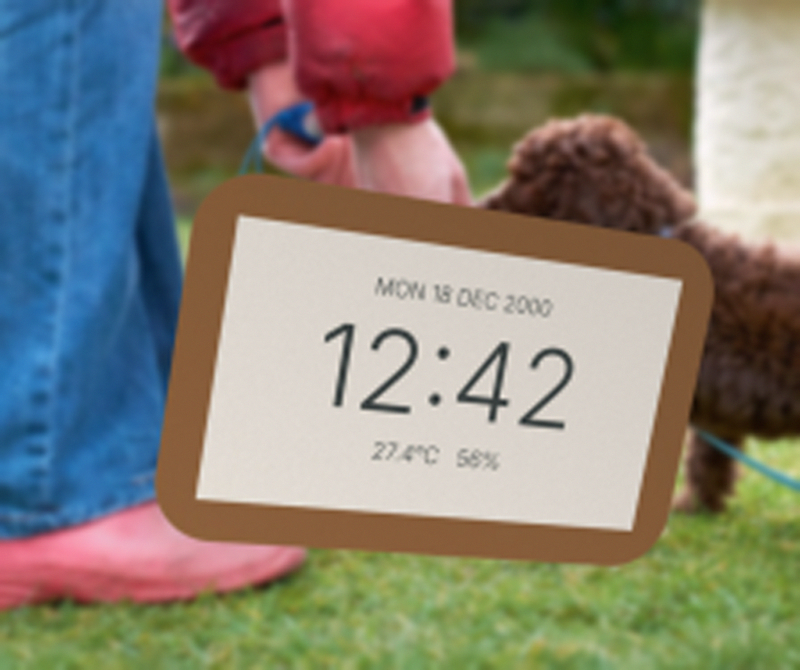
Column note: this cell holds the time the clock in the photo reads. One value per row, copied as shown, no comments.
12:42
